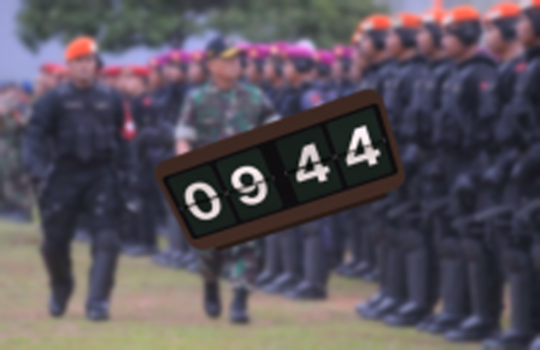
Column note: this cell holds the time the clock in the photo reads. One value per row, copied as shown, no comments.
9:44
